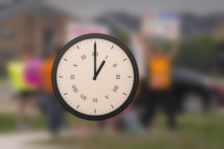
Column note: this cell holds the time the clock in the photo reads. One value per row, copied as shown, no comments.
1:00
